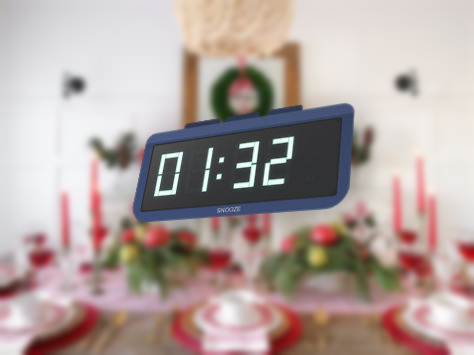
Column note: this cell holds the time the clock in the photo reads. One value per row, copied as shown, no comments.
1:32
